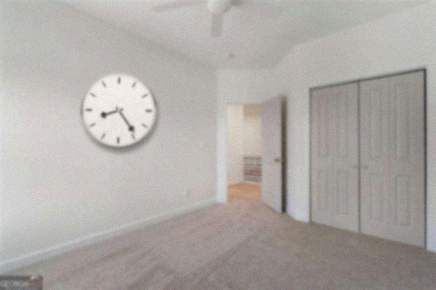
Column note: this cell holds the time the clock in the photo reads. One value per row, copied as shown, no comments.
8:24
